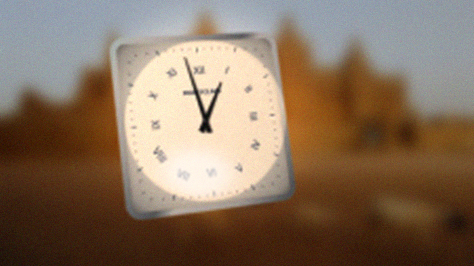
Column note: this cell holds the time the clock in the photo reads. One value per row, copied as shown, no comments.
12:58
